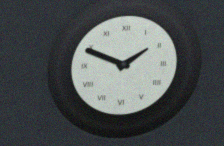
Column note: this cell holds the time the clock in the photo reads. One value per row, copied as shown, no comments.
1:49
